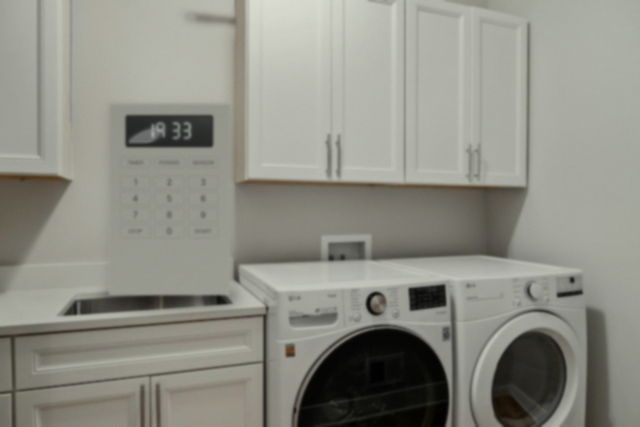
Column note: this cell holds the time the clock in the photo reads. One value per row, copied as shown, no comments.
19:33
